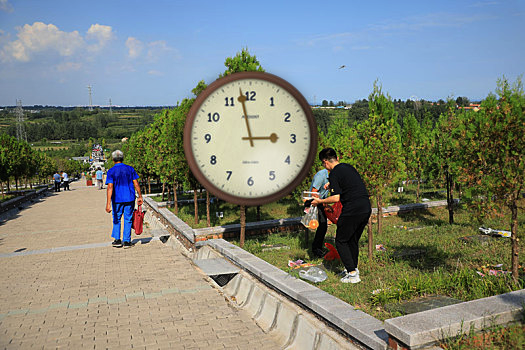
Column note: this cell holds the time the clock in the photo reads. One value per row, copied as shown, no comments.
2:58
